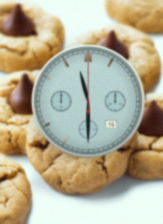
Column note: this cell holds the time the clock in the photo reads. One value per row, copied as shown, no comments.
11:30
